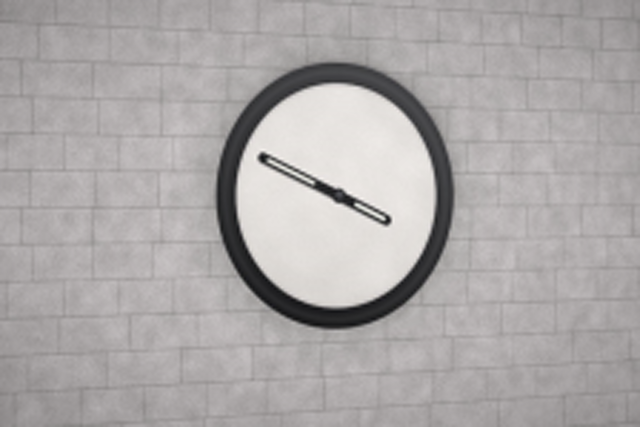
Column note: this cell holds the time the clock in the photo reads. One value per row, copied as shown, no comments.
3:49
